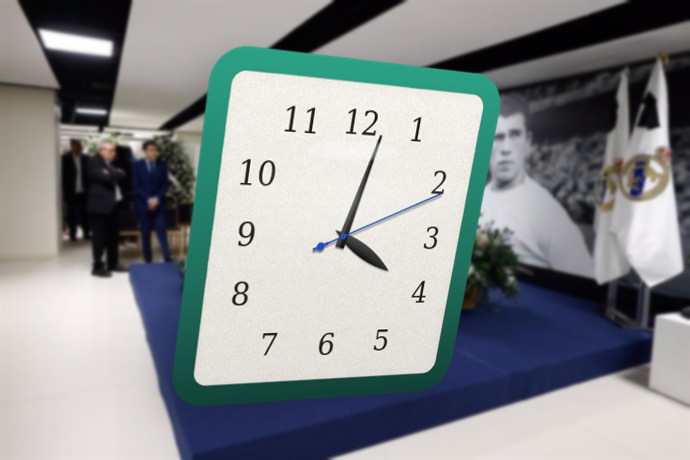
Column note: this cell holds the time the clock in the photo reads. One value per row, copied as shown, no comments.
4:02:11
